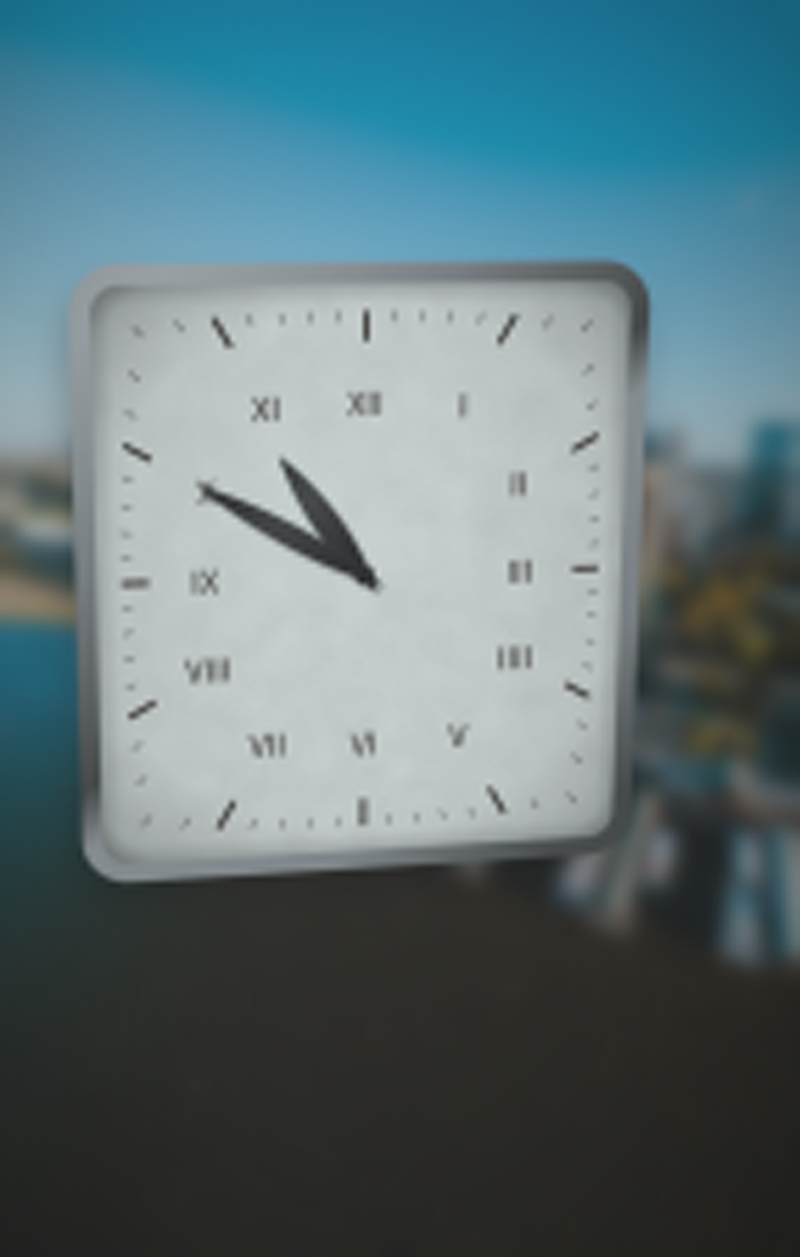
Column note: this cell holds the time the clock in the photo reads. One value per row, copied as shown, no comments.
10:50
